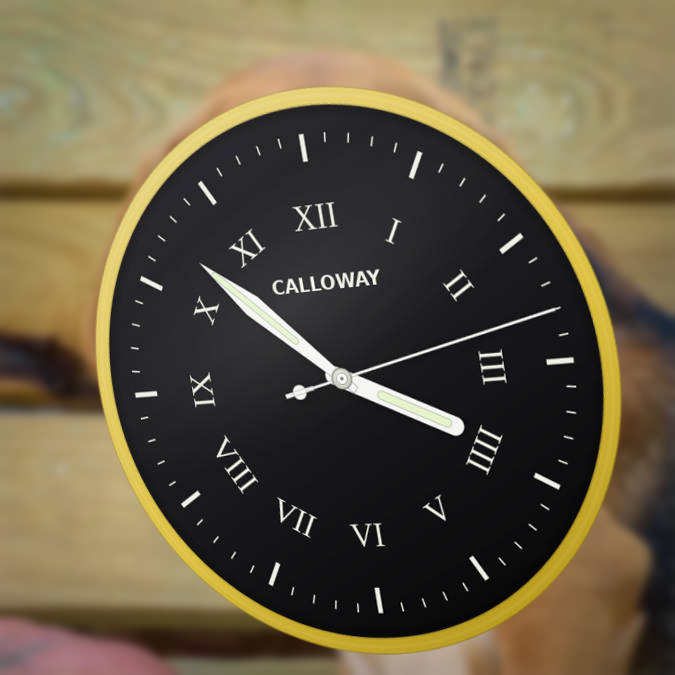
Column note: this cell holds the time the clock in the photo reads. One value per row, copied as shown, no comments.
3:52:13
